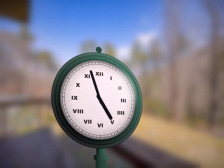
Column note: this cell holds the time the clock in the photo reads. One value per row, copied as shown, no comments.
4:57
